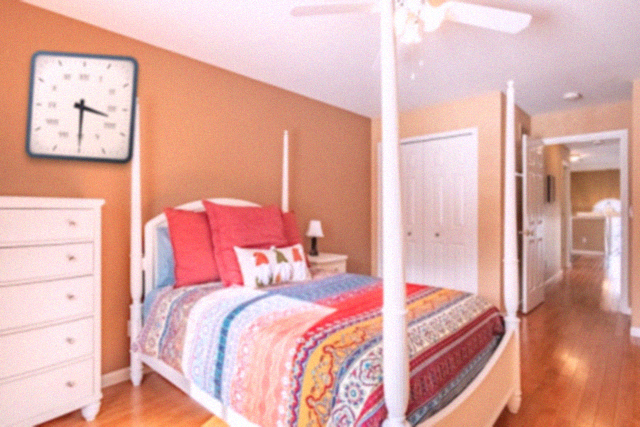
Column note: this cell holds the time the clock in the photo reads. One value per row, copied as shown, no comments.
3:30
